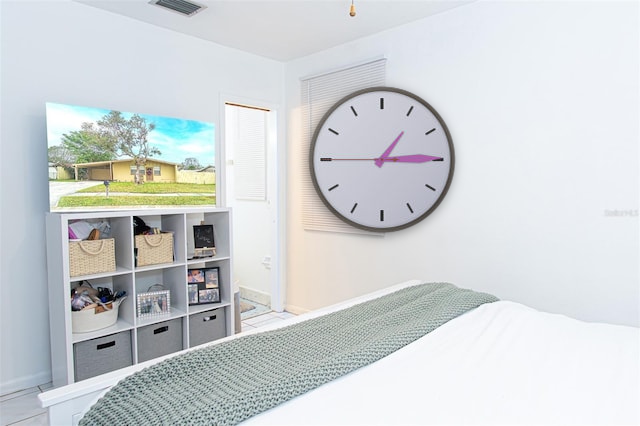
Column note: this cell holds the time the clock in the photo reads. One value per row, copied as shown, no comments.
1:14:45
